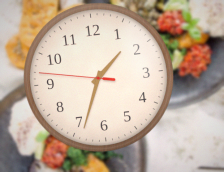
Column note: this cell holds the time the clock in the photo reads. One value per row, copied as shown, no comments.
1:33:47
